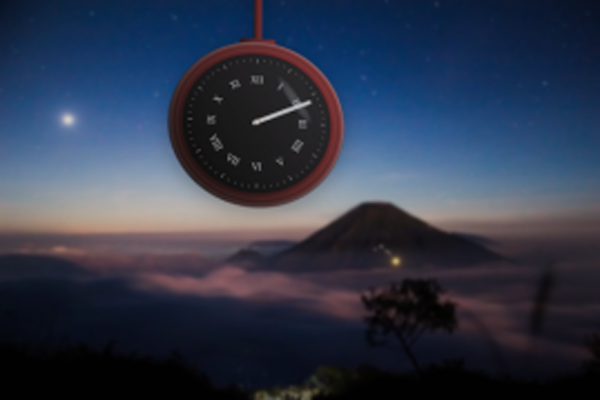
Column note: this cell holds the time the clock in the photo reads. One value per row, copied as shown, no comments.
2:11
